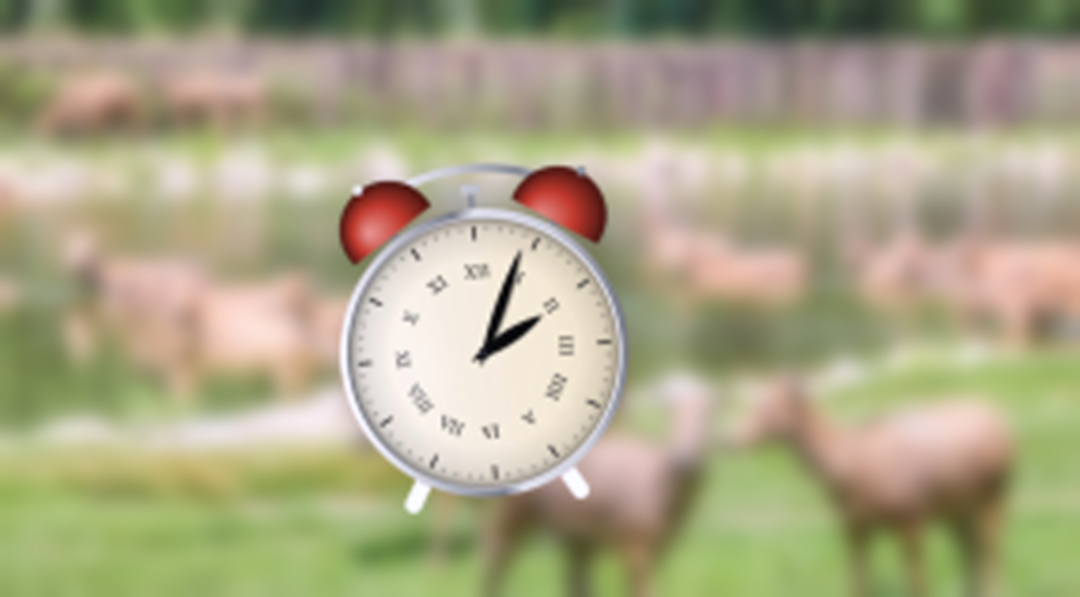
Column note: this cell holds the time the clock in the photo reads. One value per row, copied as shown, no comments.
2:04
